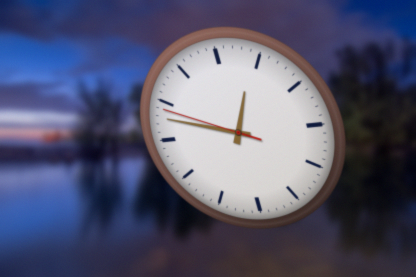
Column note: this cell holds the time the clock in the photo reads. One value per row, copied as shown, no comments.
12:47:49
